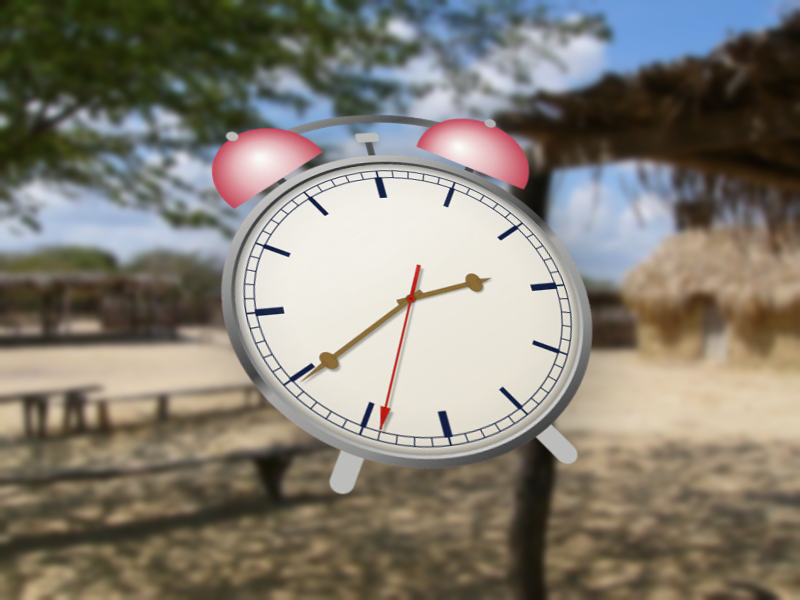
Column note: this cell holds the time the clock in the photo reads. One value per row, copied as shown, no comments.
2:39:34
